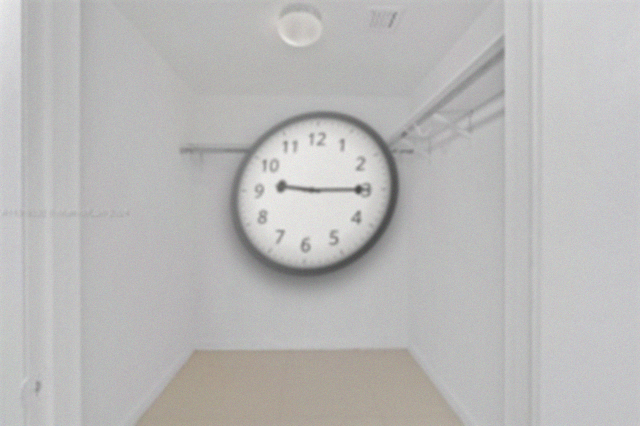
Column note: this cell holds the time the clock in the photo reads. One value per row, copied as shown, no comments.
9:15
